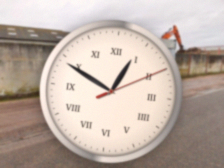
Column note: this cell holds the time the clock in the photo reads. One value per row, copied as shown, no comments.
12:49:10
